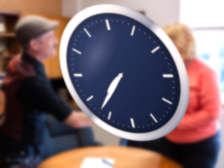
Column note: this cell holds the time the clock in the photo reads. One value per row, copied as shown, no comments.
7:37
